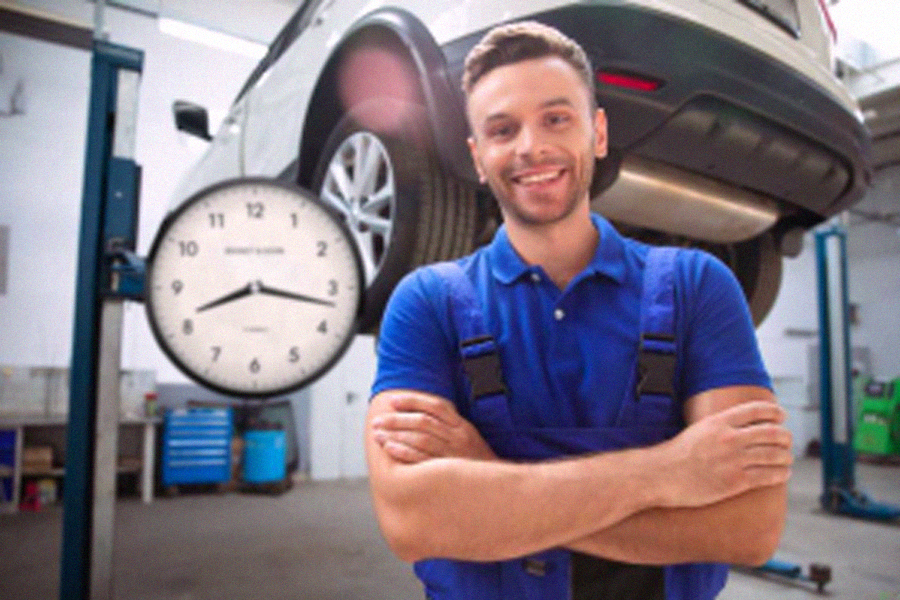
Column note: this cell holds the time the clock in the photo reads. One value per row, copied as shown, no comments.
8:17
